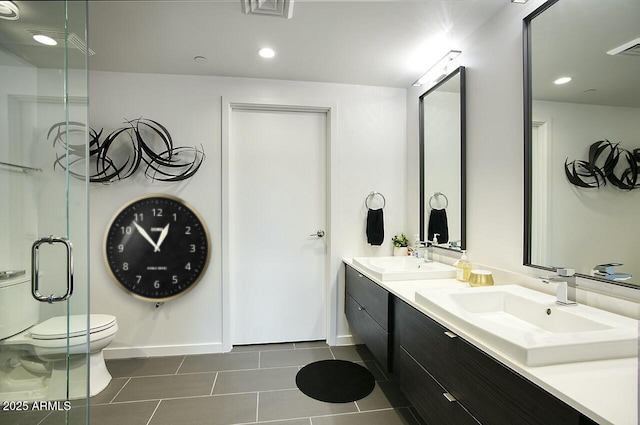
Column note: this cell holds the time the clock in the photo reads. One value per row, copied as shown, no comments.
12:53
